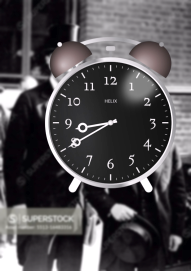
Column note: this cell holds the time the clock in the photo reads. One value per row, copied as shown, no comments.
8:40
